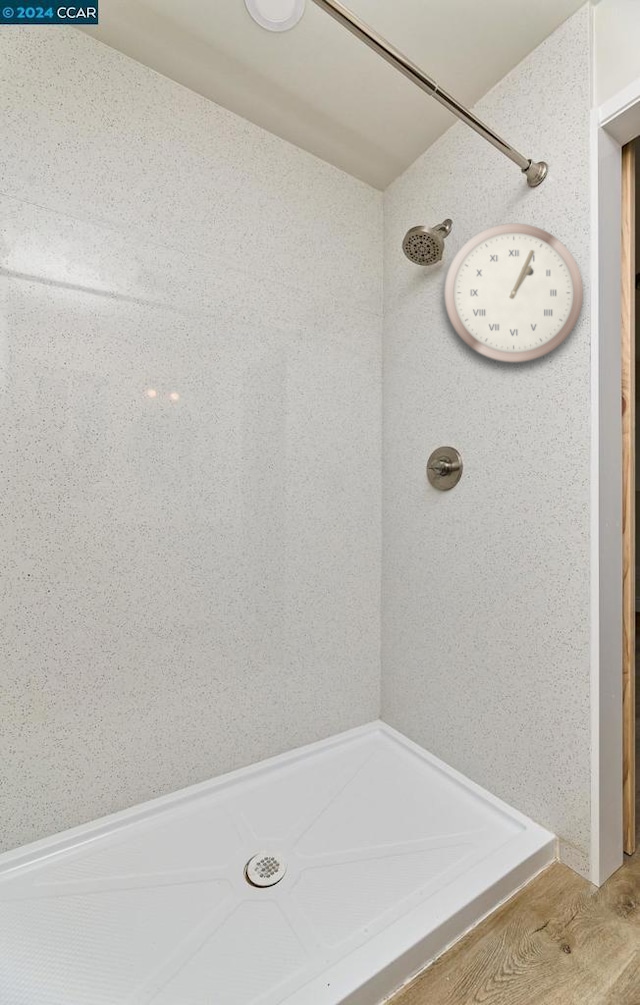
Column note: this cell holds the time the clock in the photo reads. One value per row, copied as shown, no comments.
1:04
